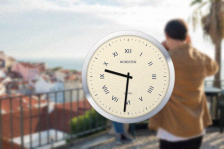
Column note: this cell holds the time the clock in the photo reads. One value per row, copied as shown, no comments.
9:31
